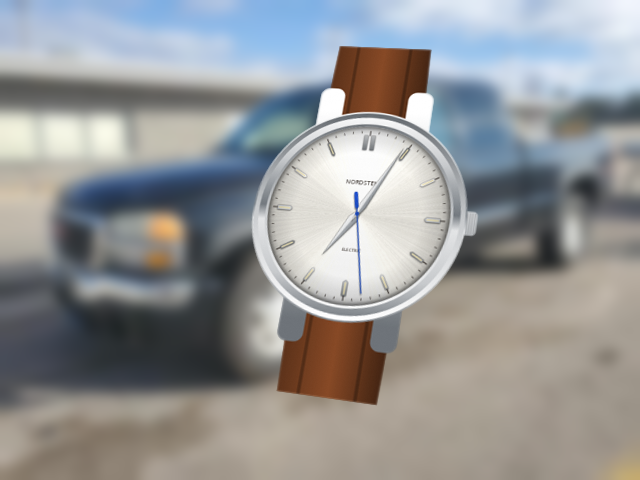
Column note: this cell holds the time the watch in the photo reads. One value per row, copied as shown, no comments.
7:04:28
